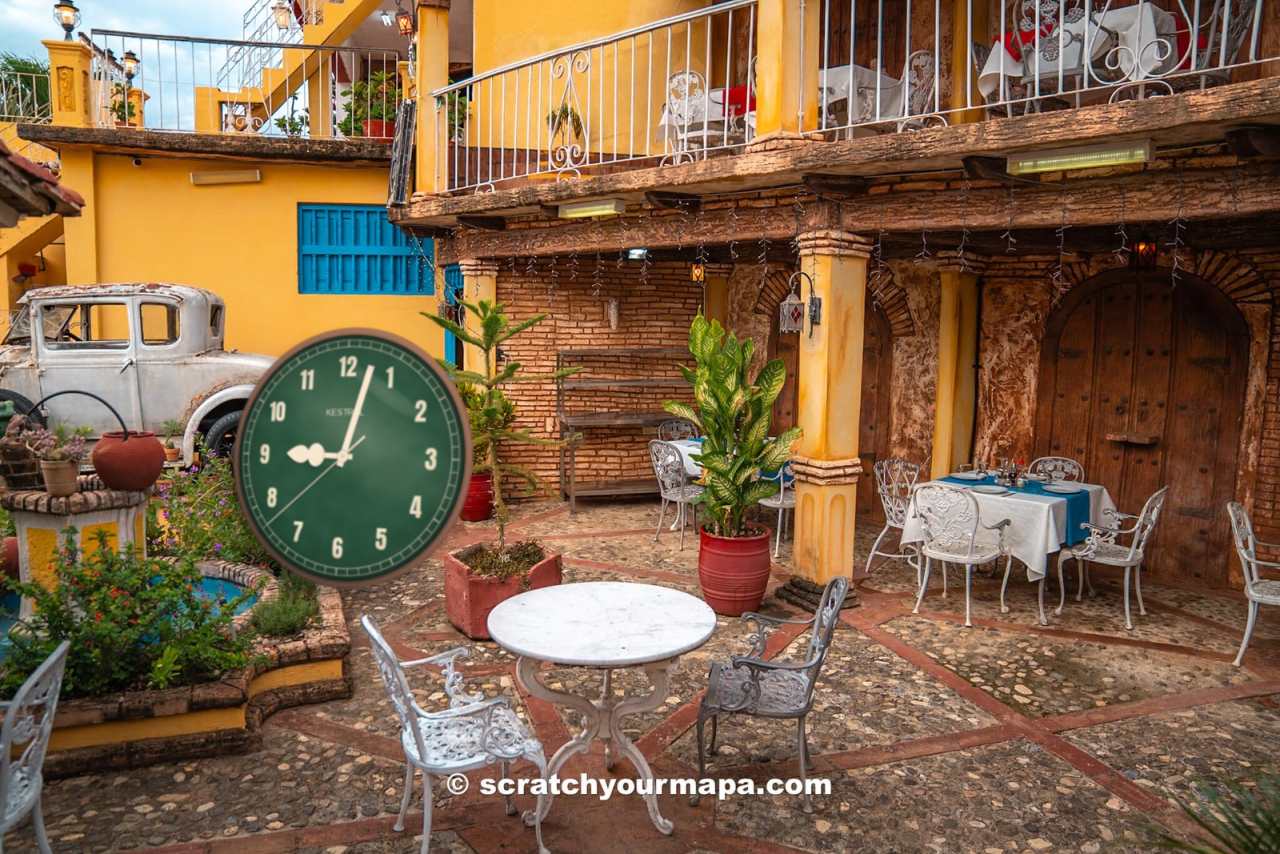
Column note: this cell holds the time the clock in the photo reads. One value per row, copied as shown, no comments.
9:02:38
